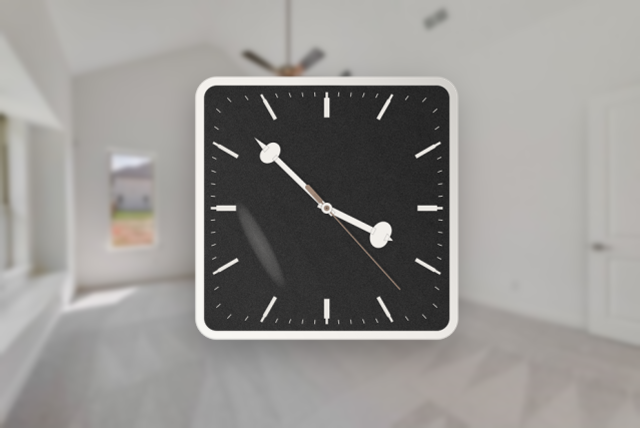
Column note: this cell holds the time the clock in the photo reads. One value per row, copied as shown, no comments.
3:52:23
